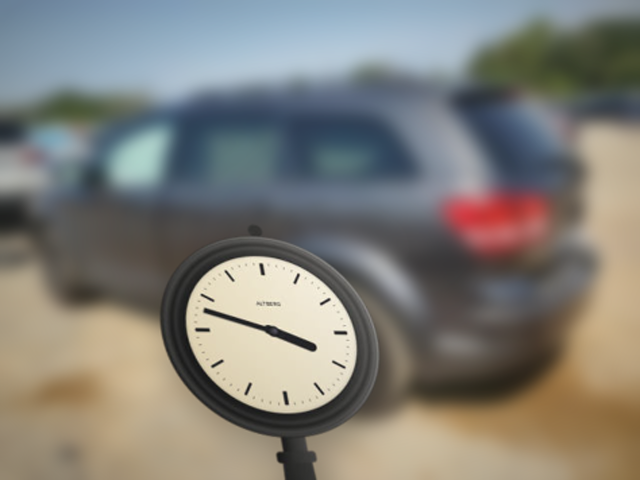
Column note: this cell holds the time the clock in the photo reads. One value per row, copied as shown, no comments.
3:48
